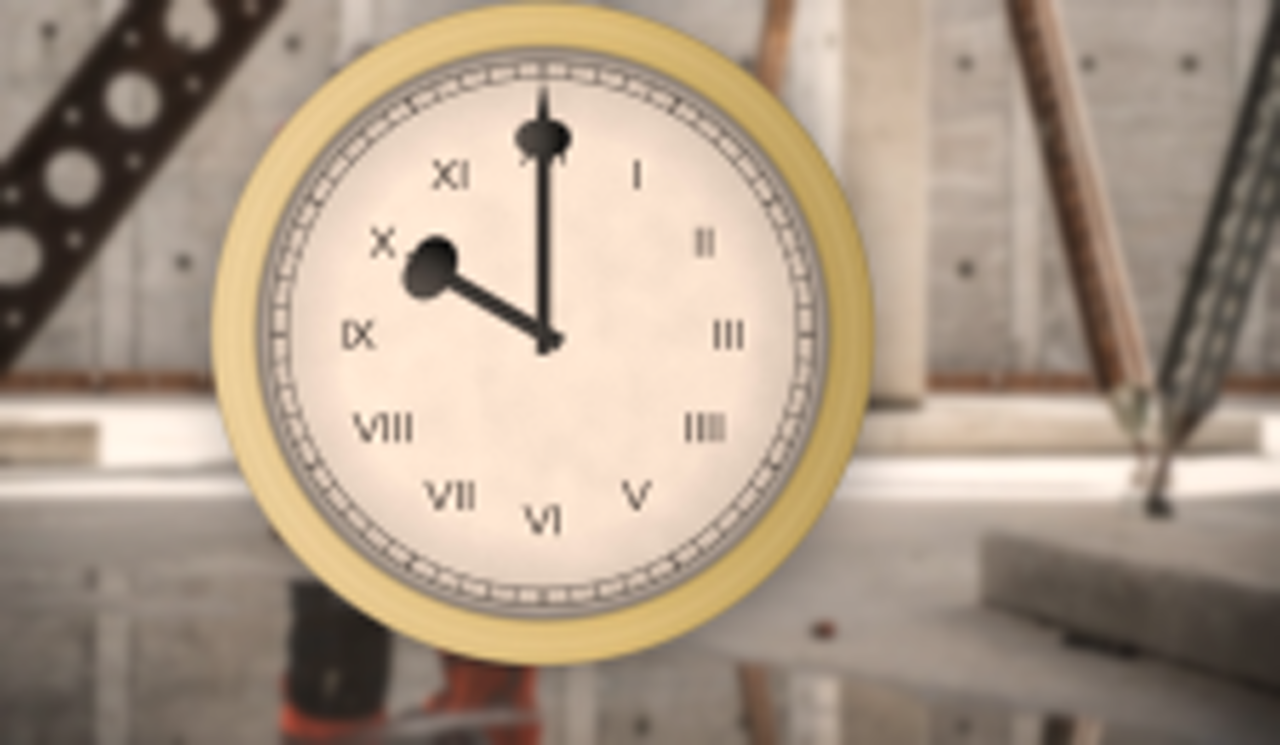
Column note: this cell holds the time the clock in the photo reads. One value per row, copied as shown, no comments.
10:00
